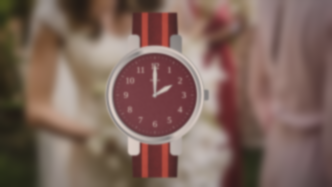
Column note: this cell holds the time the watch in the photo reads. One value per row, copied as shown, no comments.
2:00
